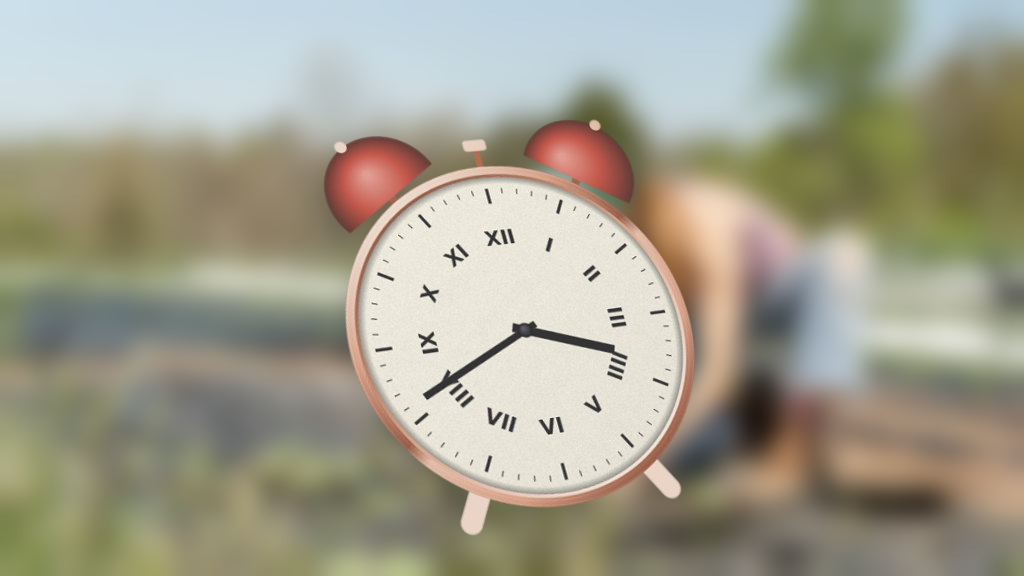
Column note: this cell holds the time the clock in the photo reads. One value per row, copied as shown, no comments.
3:41
